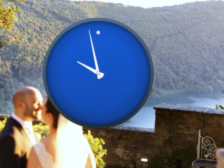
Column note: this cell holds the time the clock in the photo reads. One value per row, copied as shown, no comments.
9:58
